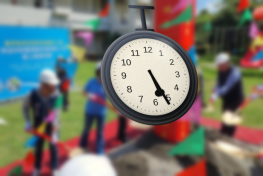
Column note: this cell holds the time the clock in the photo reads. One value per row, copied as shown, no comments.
5:26
